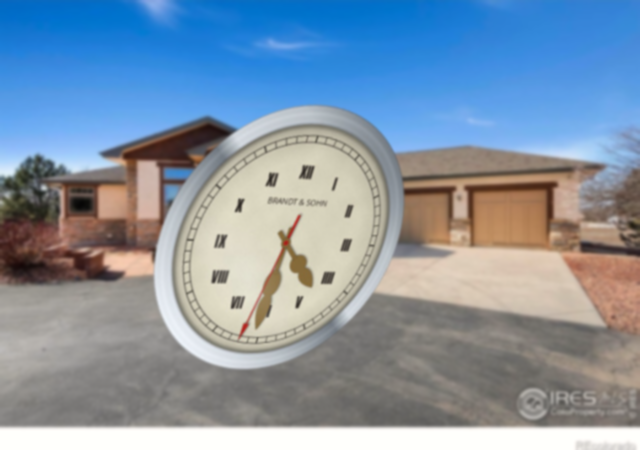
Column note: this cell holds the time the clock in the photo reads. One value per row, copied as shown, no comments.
4:30:32
